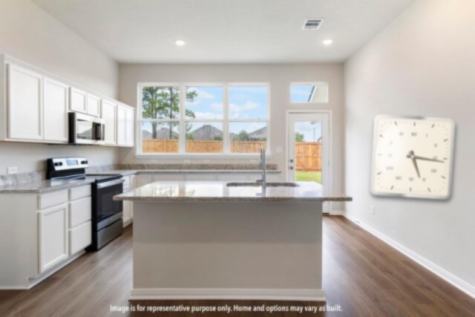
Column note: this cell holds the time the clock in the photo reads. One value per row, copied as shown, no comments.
5:16
